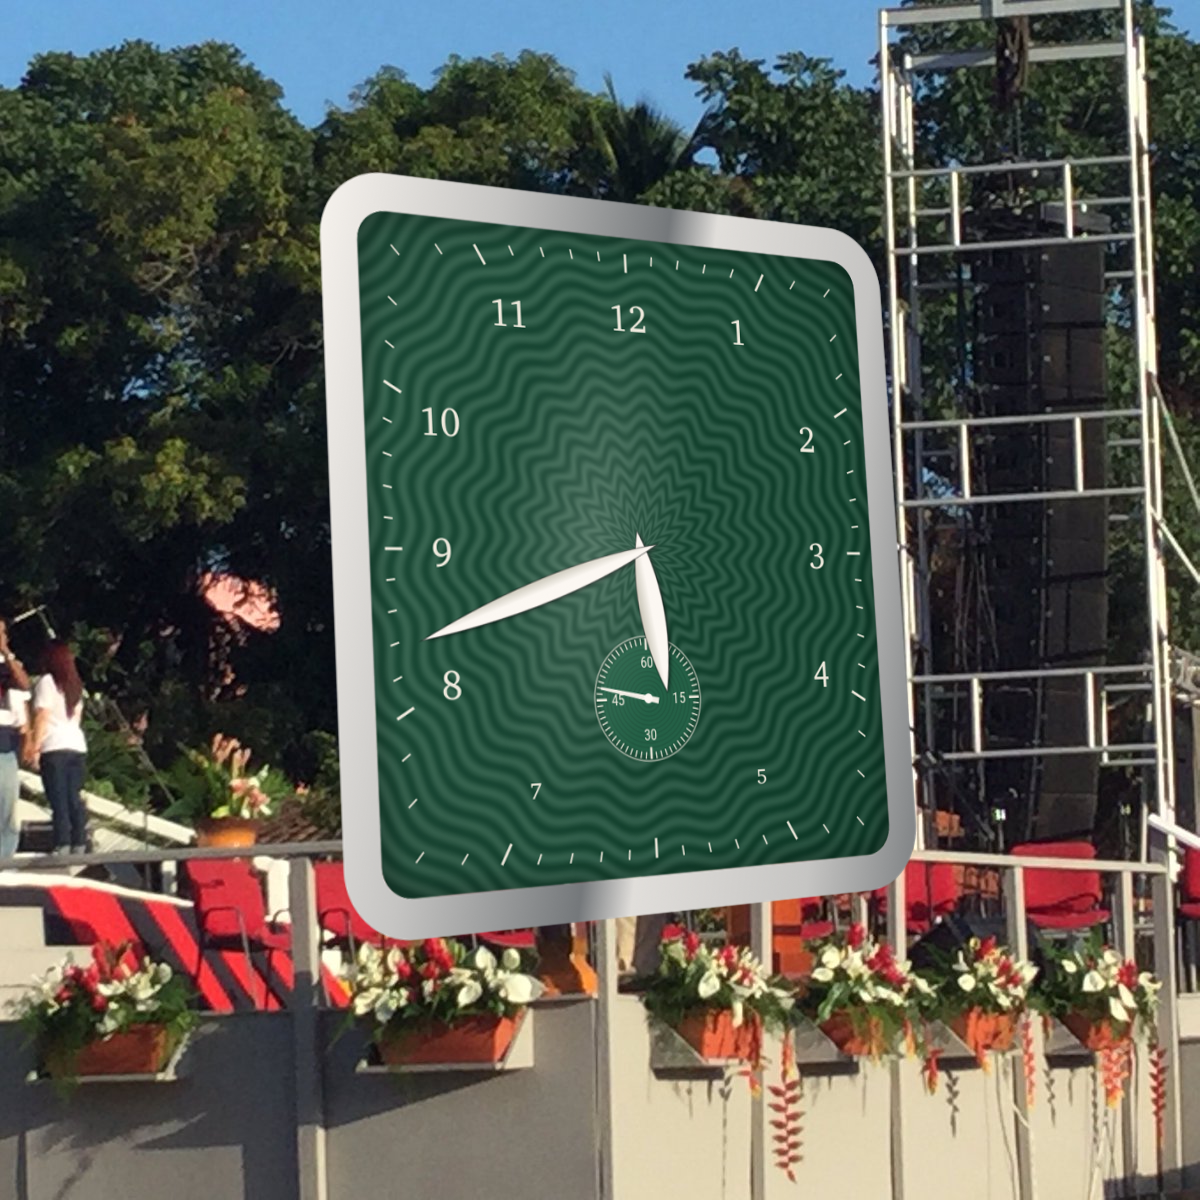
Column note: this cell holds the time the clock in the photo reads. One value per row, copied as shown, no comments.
5:41:47
